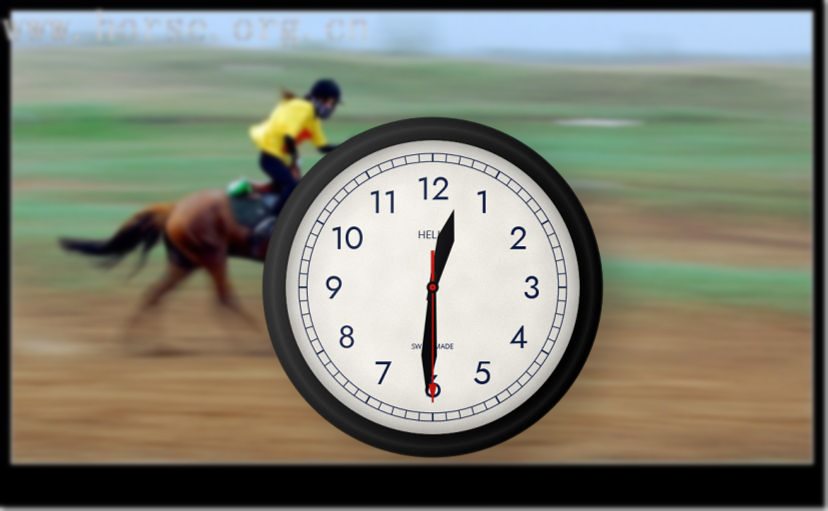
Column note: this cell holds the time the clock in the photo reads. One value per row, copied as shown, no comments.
12:30:30
